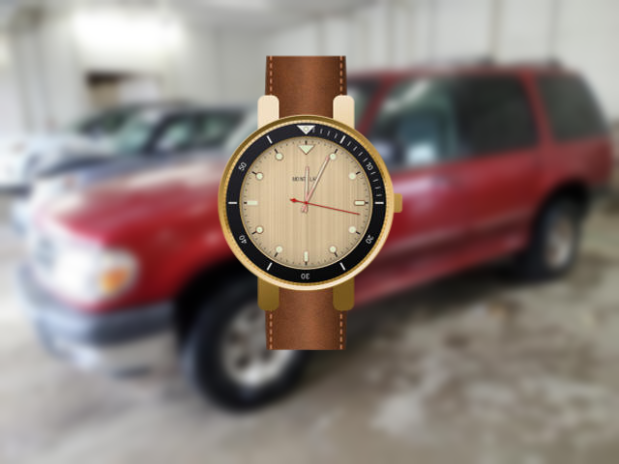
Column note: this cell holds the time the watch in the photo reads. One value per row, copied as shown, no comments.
12:04:17
